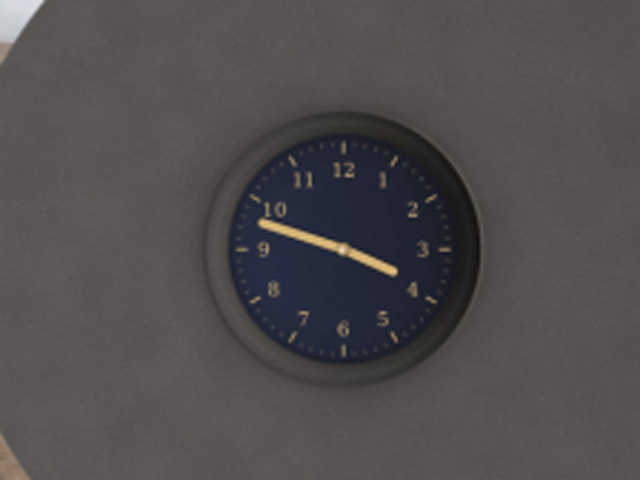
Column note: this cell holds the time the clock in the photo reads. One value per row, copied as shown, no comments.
3:48
